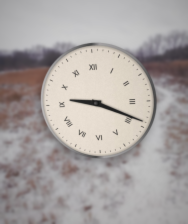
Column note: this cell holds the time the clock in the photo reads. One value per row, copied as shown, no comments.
9:19
